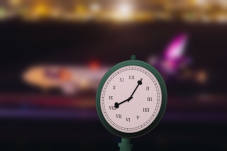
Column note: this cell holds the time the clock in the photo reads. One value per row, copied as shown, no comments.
8:05
